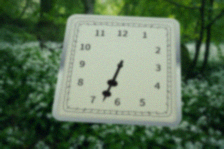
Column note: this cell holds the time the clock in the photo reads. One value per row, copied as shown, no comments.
6:33
